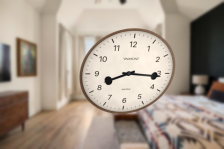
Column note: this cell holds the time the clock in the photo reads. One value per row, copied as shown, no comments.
8:16
